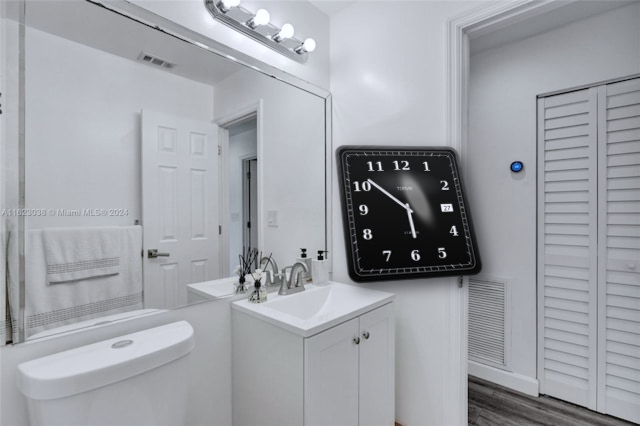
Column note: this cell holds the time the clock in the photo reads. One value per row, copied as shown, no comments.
5:52
